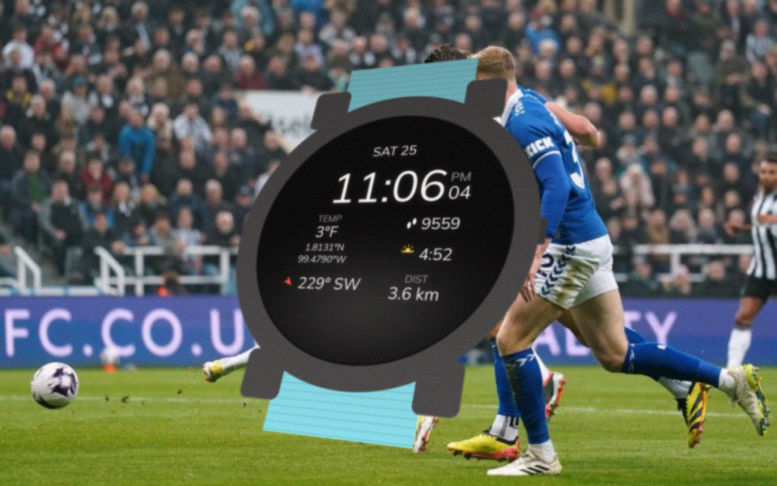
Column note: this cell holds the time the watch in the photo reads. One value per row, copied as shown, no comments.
11:06:04
